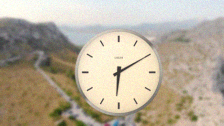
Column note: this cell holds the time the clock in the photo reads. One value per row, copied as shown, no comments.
6:10
